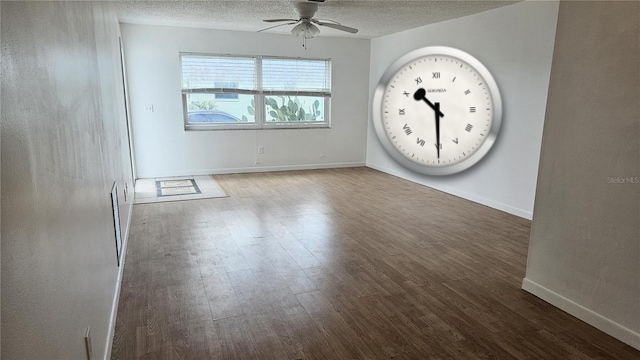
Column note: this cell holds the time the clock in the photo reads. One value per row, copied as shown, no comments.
10:30
